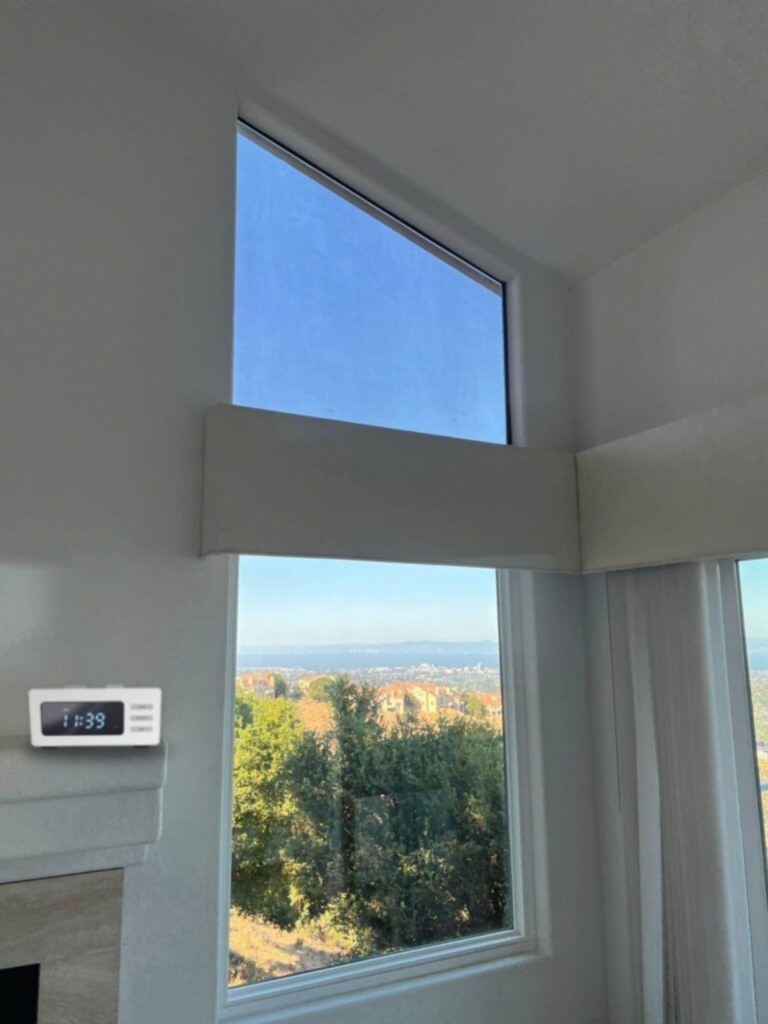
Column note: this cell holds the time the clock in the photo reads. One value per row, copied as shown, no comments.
11:39
